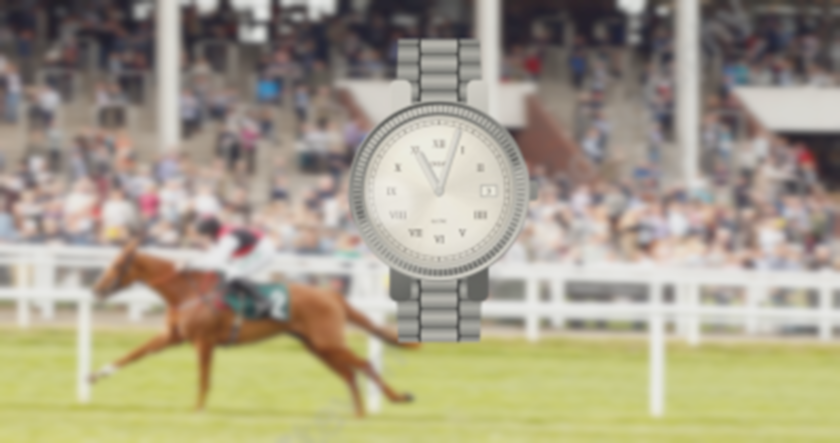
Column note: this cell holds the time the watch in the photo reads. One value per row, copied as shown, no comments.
11:03
